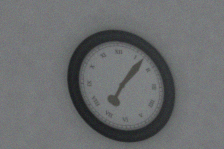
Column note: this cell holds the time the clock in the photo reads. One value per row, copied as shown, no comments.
7:07
